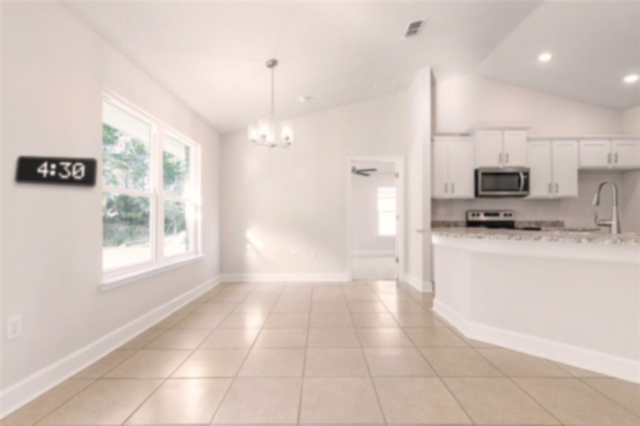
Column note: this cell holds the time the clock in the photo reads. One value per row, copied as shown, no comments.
4:30
